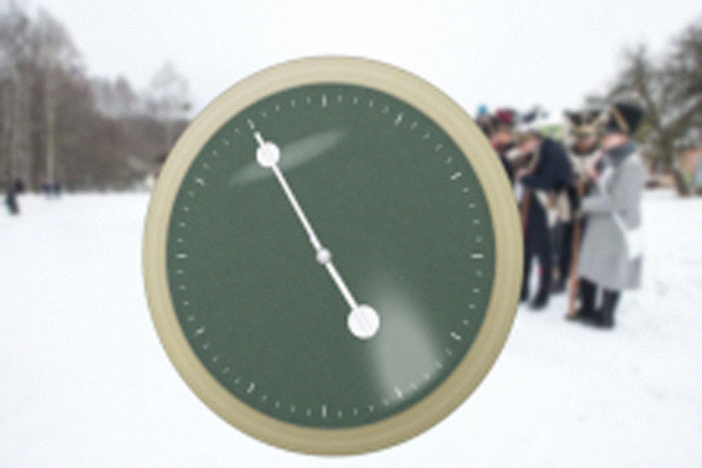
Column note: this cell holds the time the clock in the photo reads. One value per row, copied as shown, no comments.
4:55
